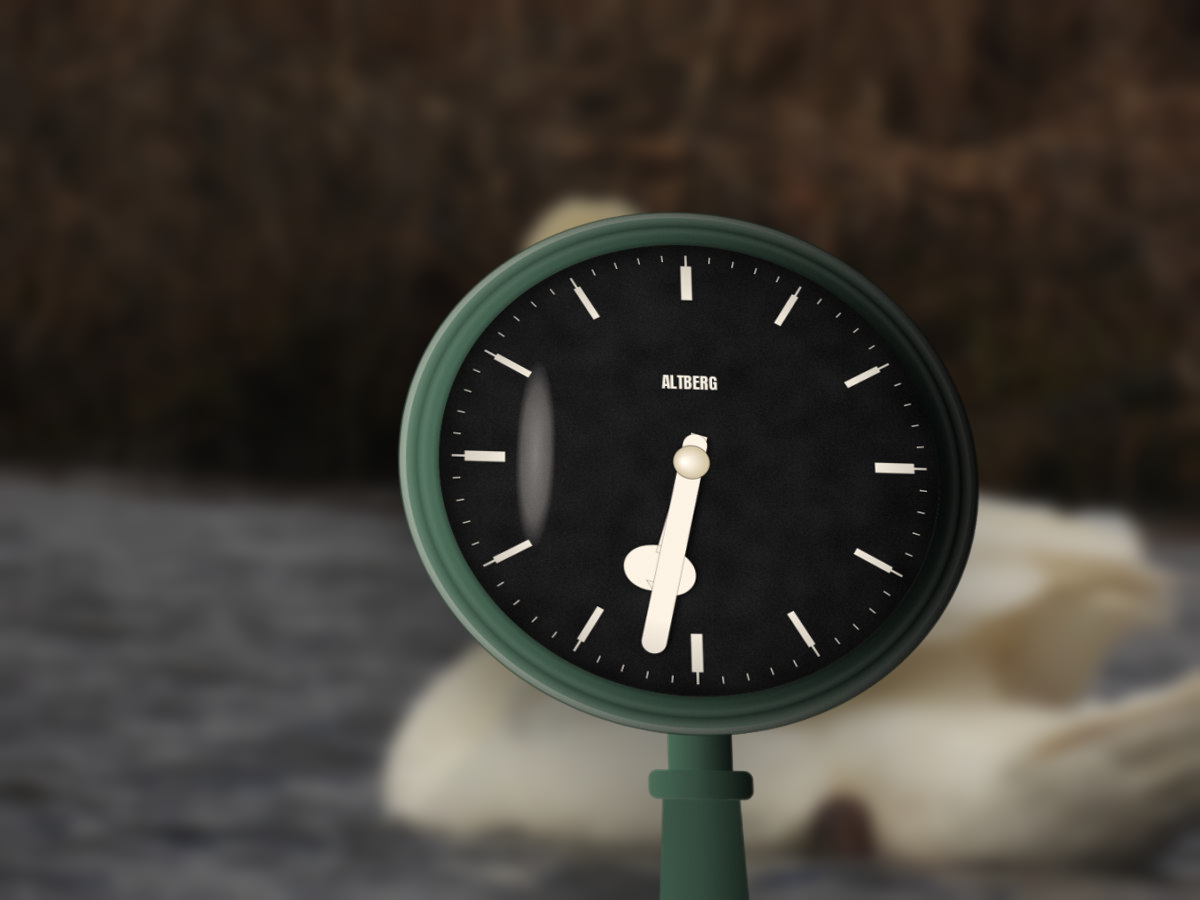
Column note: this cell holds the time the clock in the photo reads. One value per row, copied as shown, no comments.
6:32
